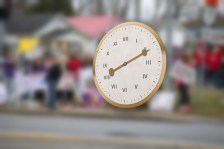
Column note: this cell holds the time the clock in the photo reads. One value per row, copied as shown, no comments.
8:11
